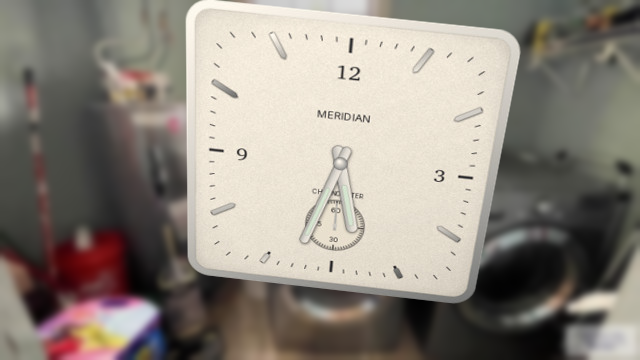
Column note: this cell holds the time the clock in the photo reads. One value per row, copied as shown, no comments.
5:33
